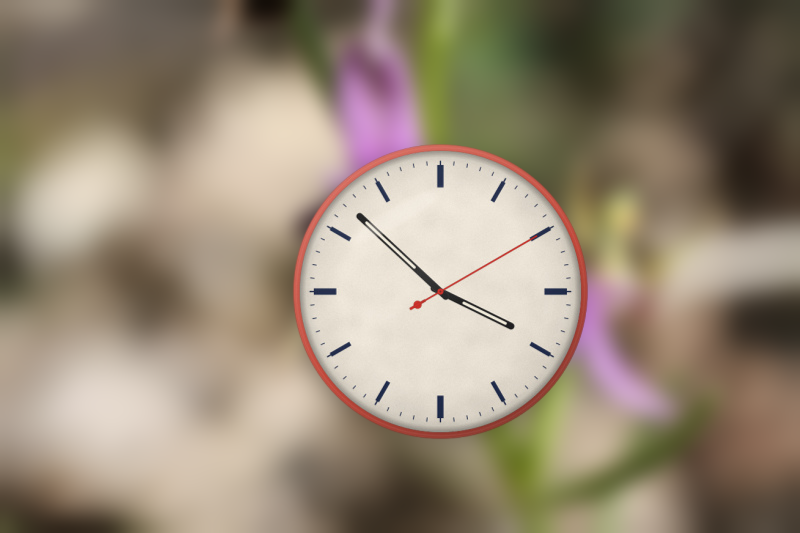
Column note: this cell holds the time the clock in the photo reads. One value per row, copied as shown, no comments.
3:52:10
